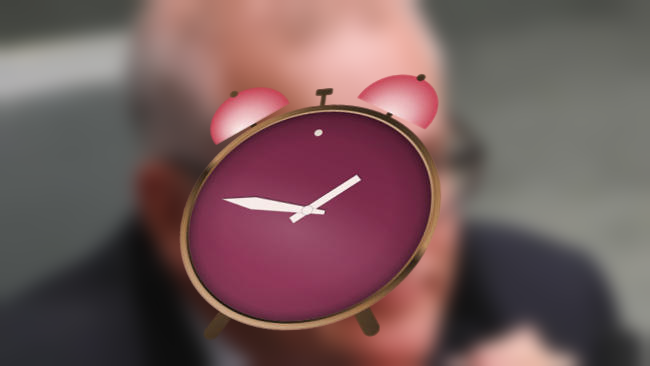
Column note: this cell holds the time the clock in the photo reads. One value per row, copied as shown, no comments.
1:47
